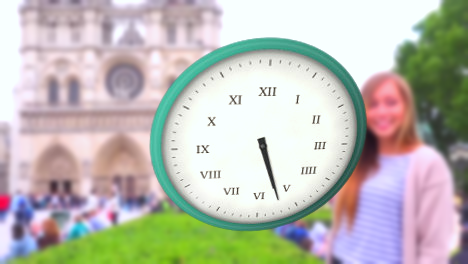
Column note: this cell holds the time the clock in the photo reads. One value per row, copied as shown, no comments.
5:27
